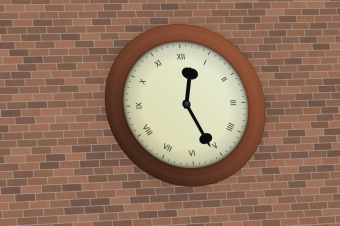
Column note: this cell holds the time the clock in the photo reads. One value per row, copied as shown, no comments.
12:26
